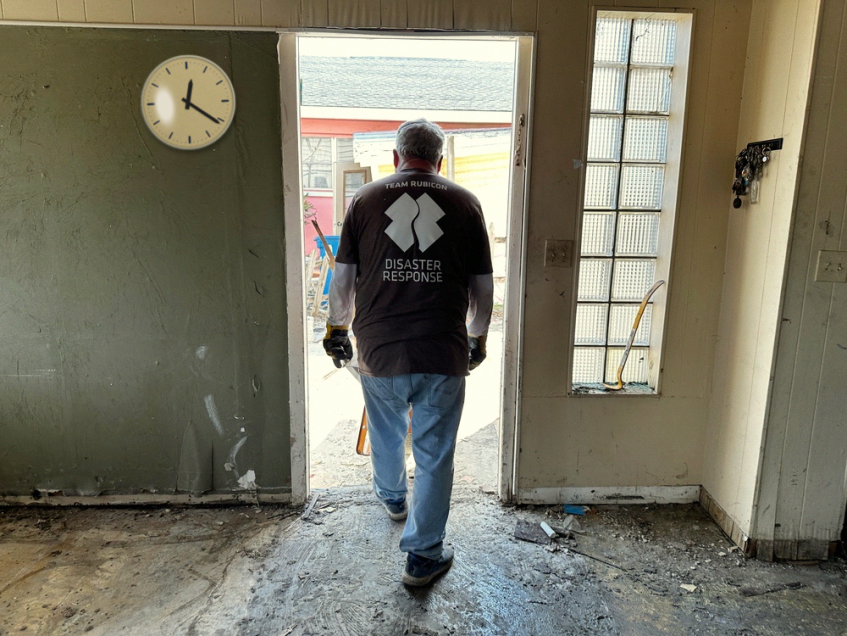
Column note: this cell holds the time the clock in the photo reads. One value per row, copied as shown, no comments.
12:21
